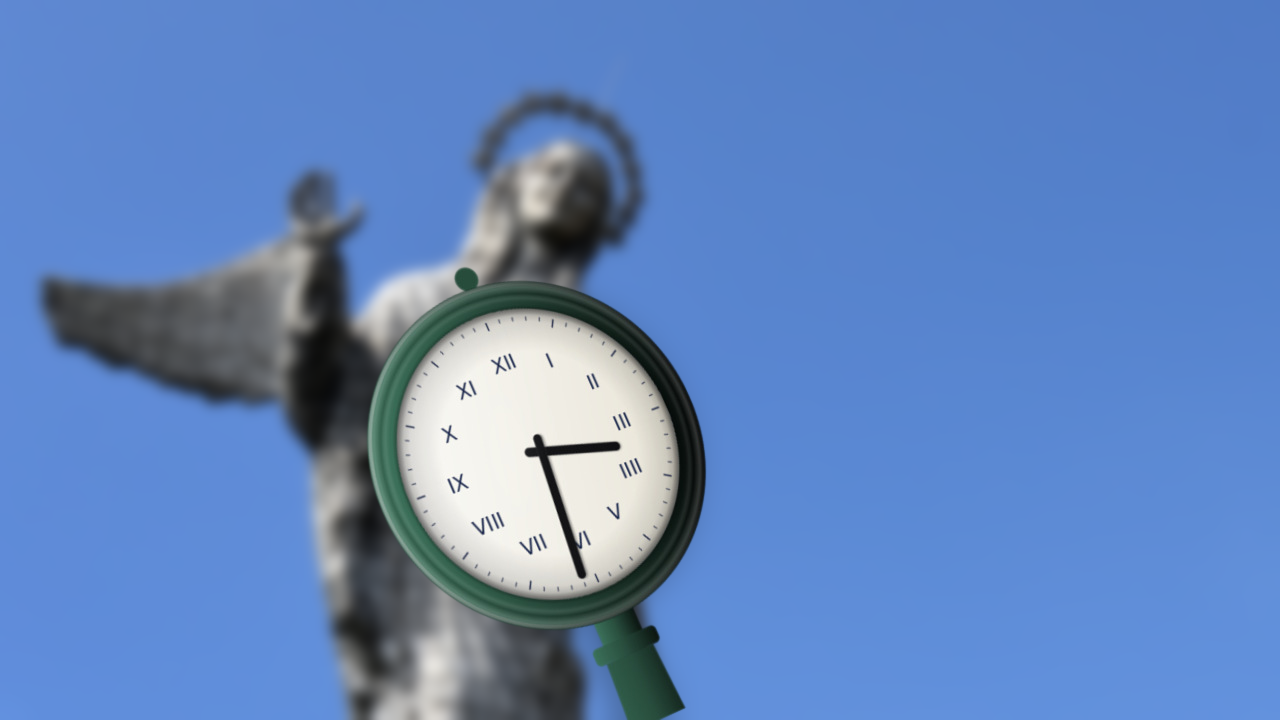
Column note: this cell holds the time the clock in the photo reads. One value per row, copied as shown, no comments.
3:31
